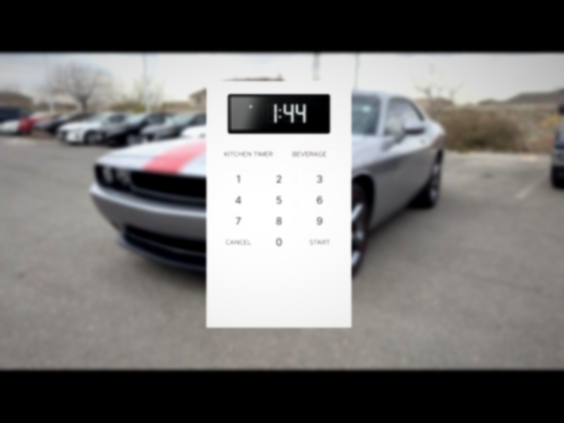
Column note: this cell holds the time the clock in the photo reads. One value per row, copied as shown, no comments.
1:44
